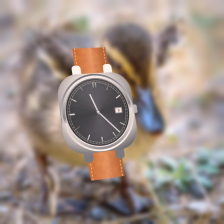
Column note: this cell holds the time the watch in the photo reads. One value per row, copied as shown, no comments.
11:23
